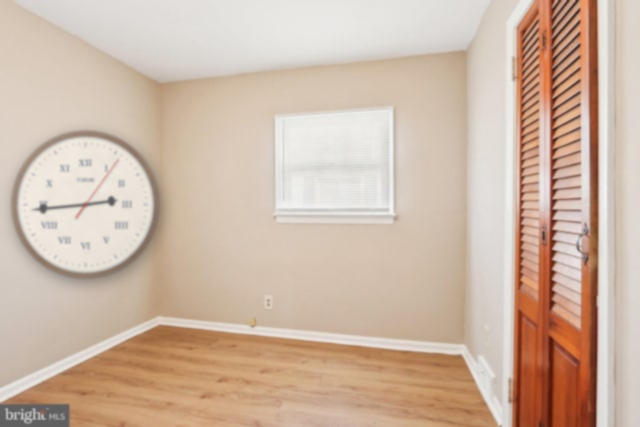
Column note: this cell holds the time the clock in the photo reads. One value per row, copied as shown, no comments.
2:44:06
